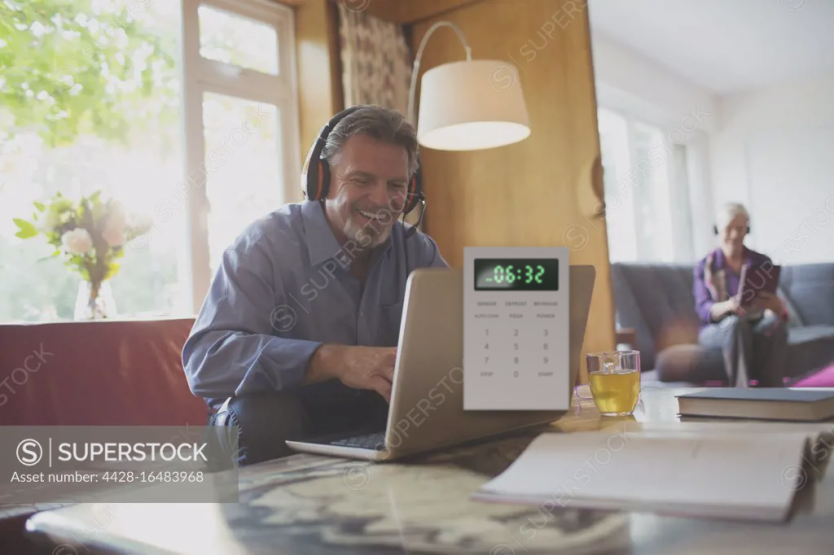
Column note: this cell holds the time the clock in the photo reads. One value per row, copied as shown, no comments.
6:32
